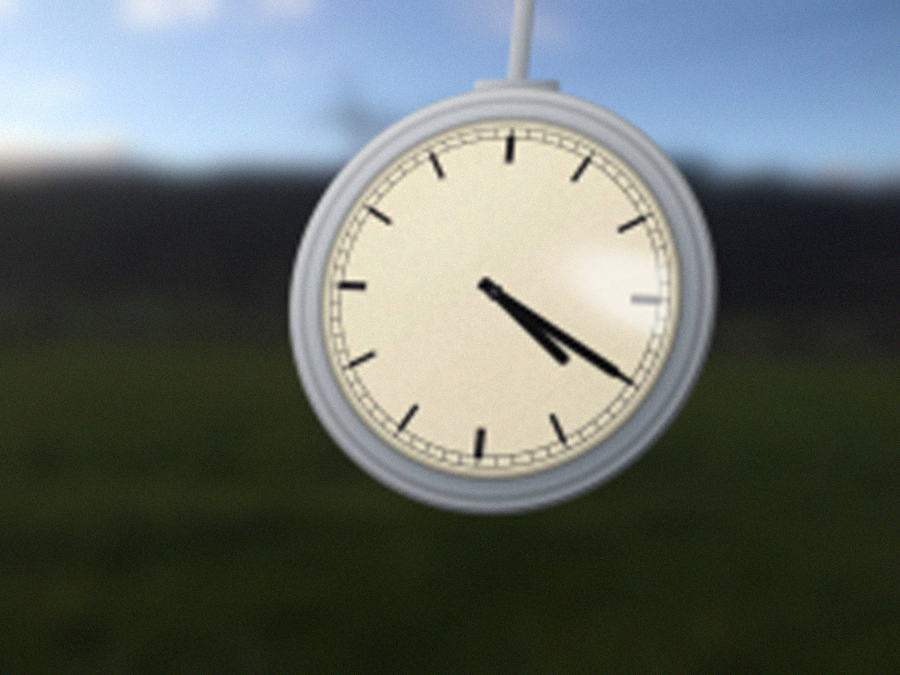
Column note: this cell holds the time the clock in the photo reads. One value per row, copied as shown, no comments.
4:20
